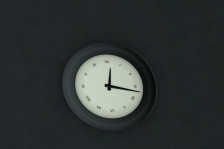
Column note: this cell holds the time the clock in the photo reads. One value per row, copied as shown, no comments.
12:17
